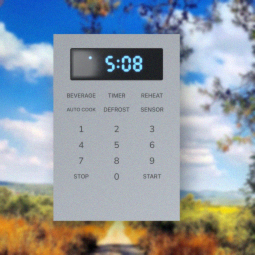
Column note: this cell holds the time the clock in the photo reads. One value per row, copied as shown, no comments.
5:08
